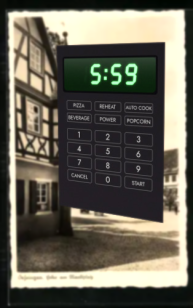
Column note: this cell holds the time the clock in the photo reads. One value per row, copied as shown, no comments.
5:59
